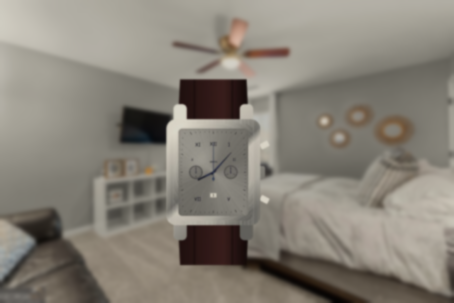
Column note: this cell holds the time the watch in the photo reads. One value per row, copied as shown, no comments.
8:07
